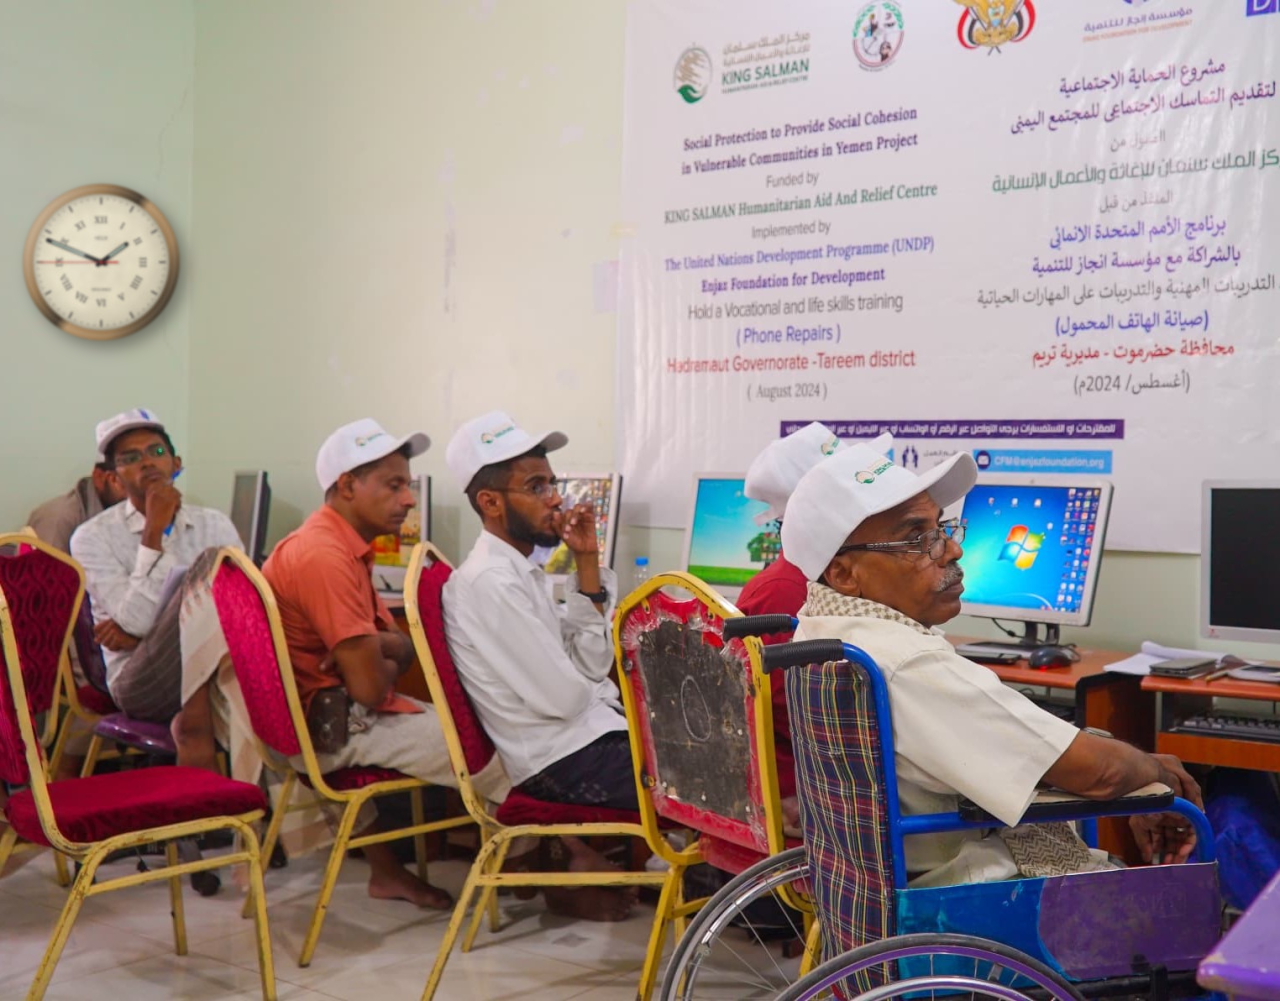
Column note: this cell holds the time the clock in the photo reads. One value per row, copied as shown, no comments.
1:48:45
